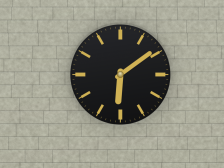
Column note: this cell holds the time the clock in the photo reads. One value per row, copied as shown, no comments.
6:09
